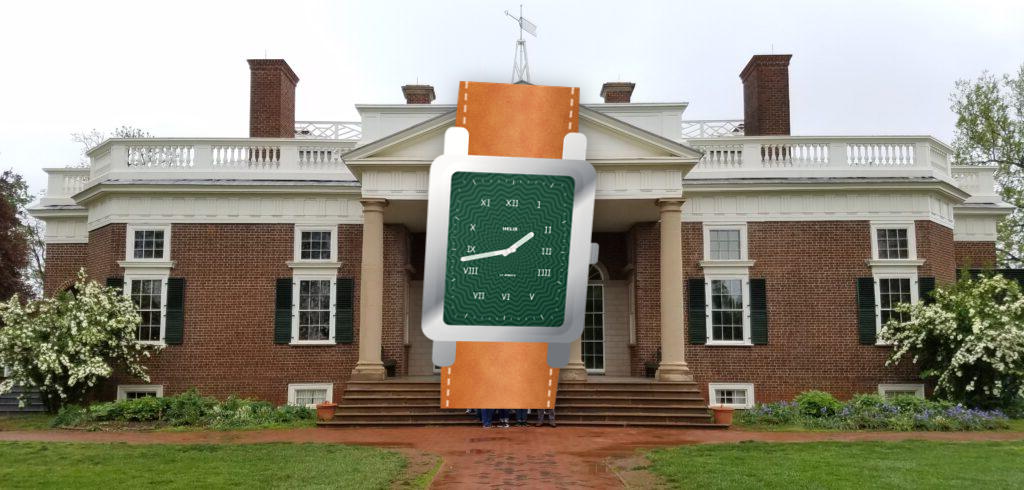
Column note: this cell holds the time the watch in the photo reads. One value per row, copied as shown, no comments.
1:43
